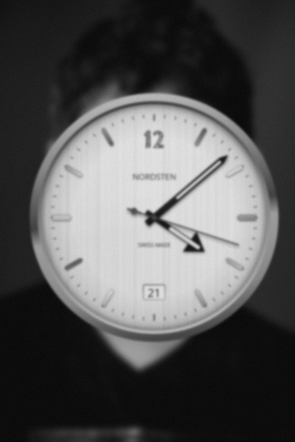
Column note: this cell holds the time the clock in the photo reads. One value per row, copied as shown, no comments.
4:08:18
